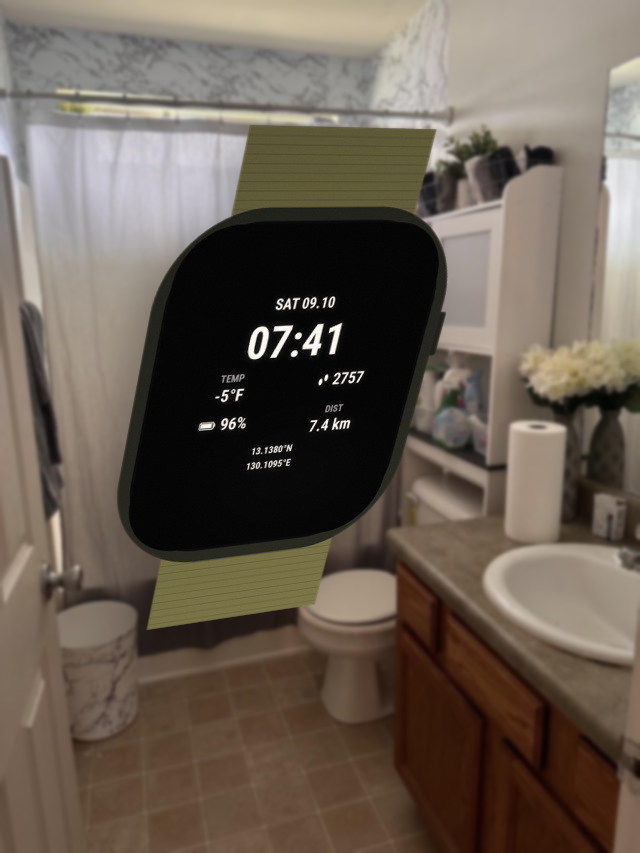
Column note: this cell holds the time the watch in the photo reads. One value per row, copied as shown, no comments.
7:41
